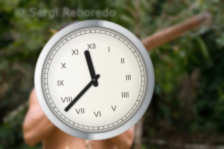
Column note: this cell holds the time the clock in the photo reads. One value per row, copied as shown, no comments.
11:38
